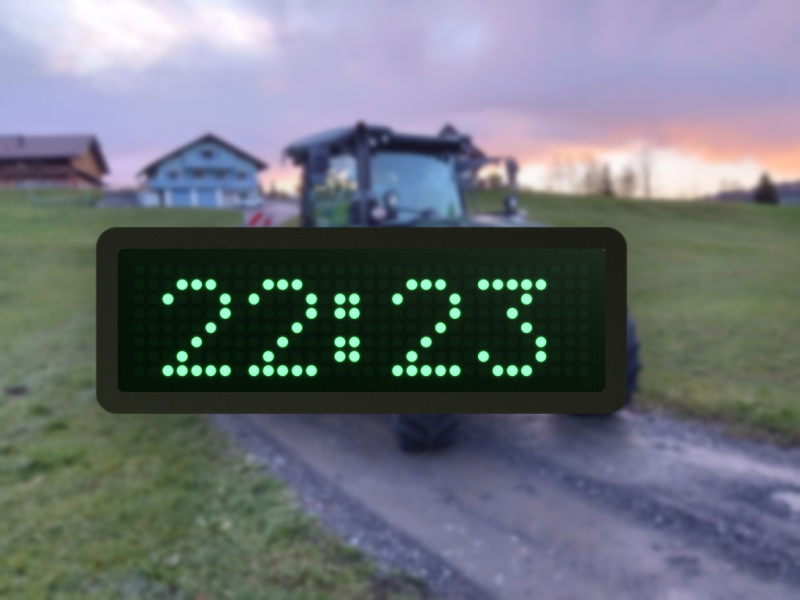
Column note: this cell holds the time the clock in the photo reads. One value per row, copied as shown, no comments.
22:23
